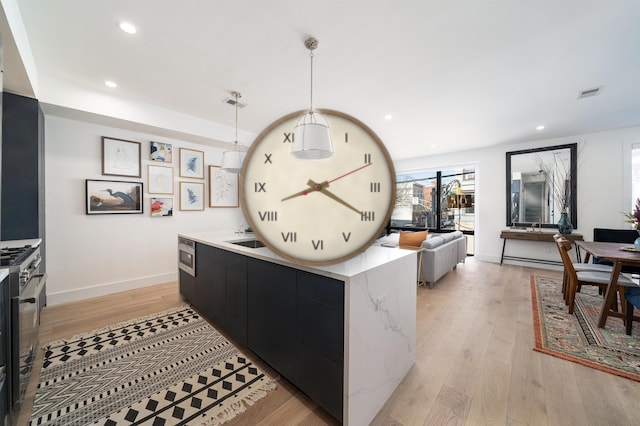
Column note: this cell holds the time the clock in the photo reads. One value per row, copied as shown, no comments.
8:20:11
